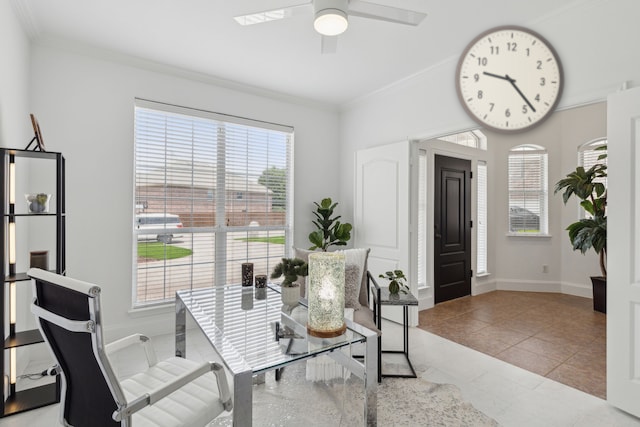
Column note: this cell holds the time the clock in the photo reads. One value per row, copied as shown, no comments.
9:23
